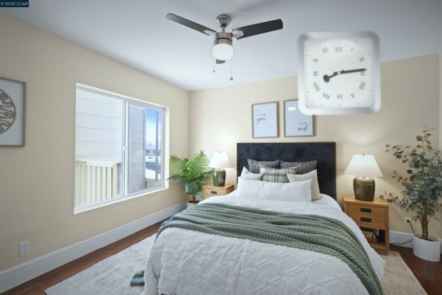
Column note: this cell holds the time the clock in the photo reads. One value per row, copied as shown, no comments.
8:14
